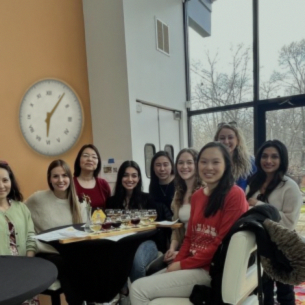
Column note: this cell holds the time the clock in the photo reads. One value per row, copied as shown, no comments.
6:06
